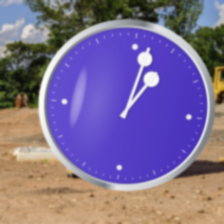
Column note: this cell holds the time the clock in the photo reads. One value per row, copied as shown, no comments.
1:02
